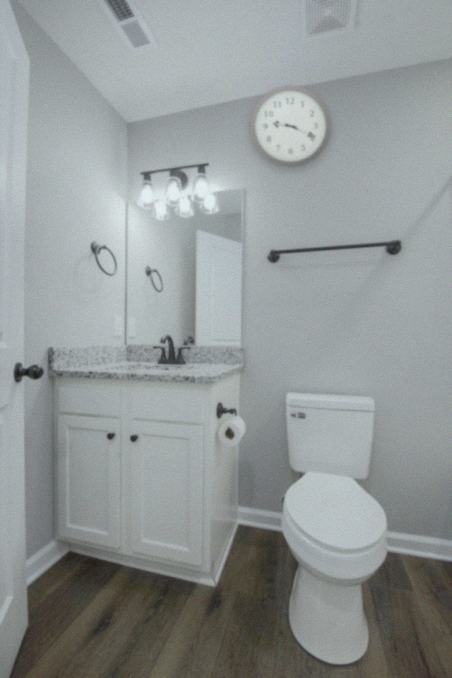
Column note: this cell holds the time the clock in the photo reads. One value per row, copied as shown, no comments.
9:19
